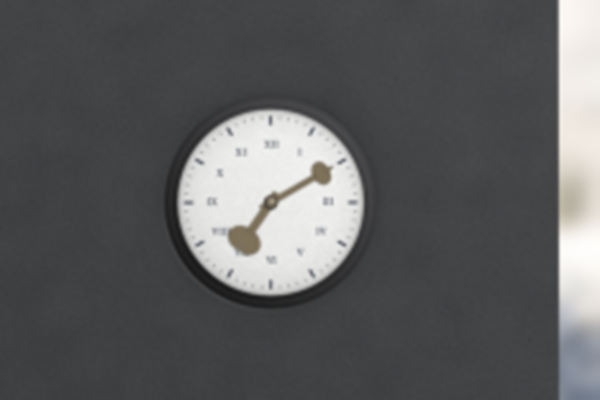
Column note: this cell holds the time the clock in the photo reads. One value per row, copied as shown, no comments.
7:10
